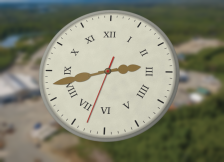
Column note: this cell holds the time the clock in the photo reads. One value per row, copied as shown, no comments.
2:42:33
